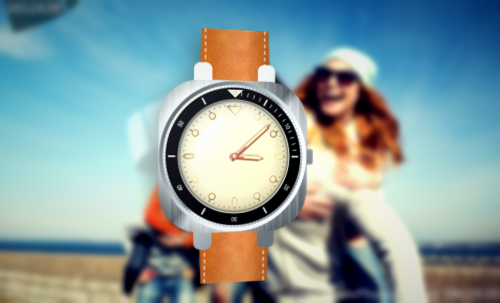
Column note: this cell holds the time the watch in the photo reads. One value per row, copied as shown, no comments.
3:08
